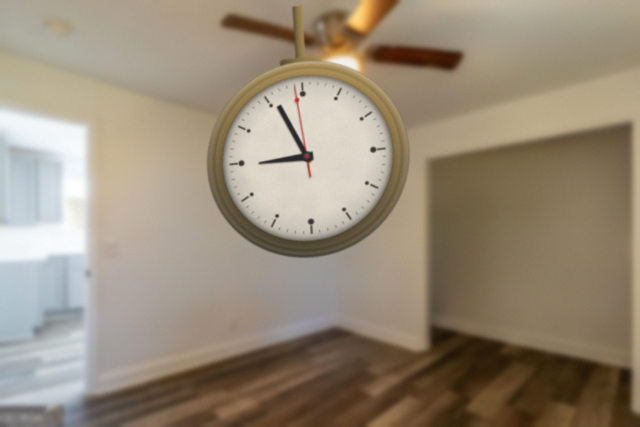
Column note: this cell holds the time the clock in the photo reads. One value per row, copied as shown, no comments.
8:55:59
